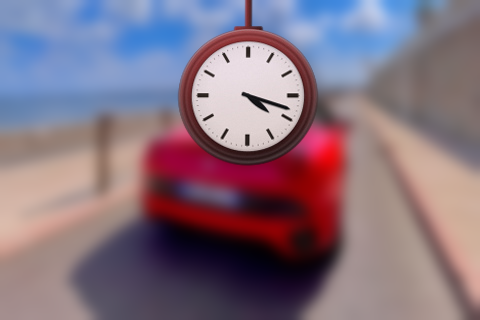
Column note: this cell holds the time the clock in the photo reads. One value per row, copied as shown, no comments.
4:18
